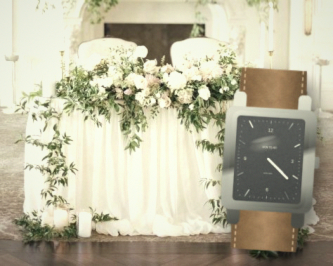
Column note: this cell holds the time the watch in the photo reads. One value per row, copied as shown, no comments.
4:22
